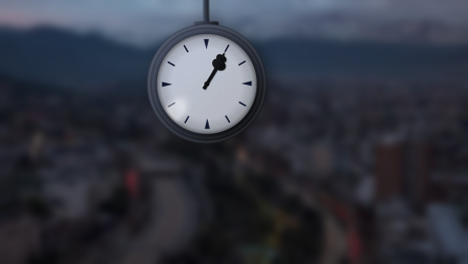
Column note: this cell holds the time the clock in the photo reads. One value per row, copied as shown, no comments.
1:05
